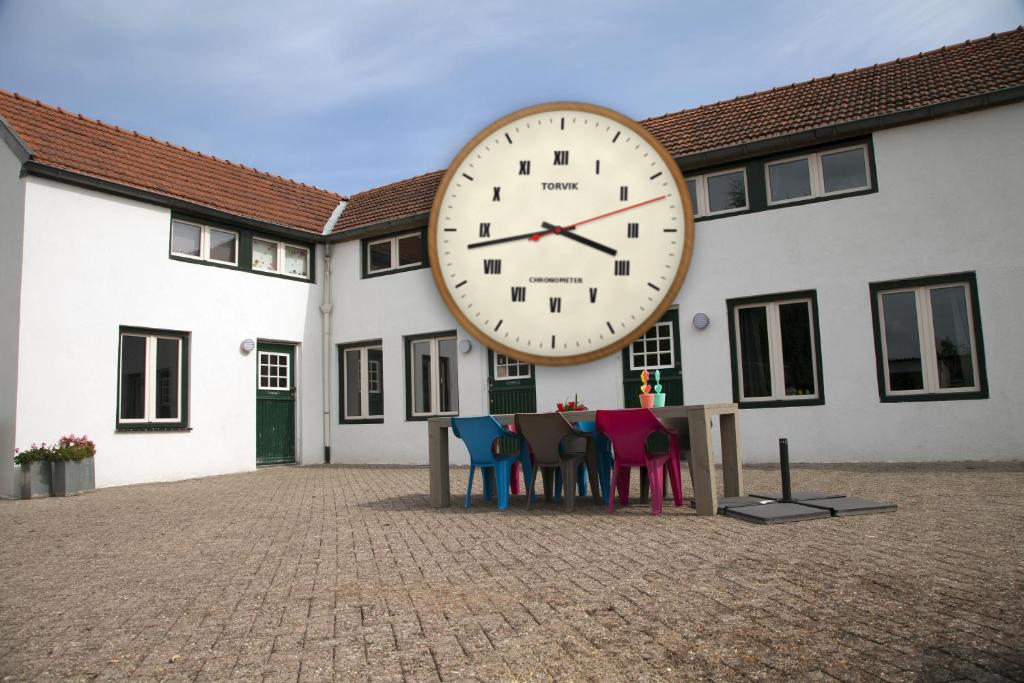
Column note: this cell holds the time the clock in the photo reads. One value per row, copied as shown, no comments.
3:43:12
